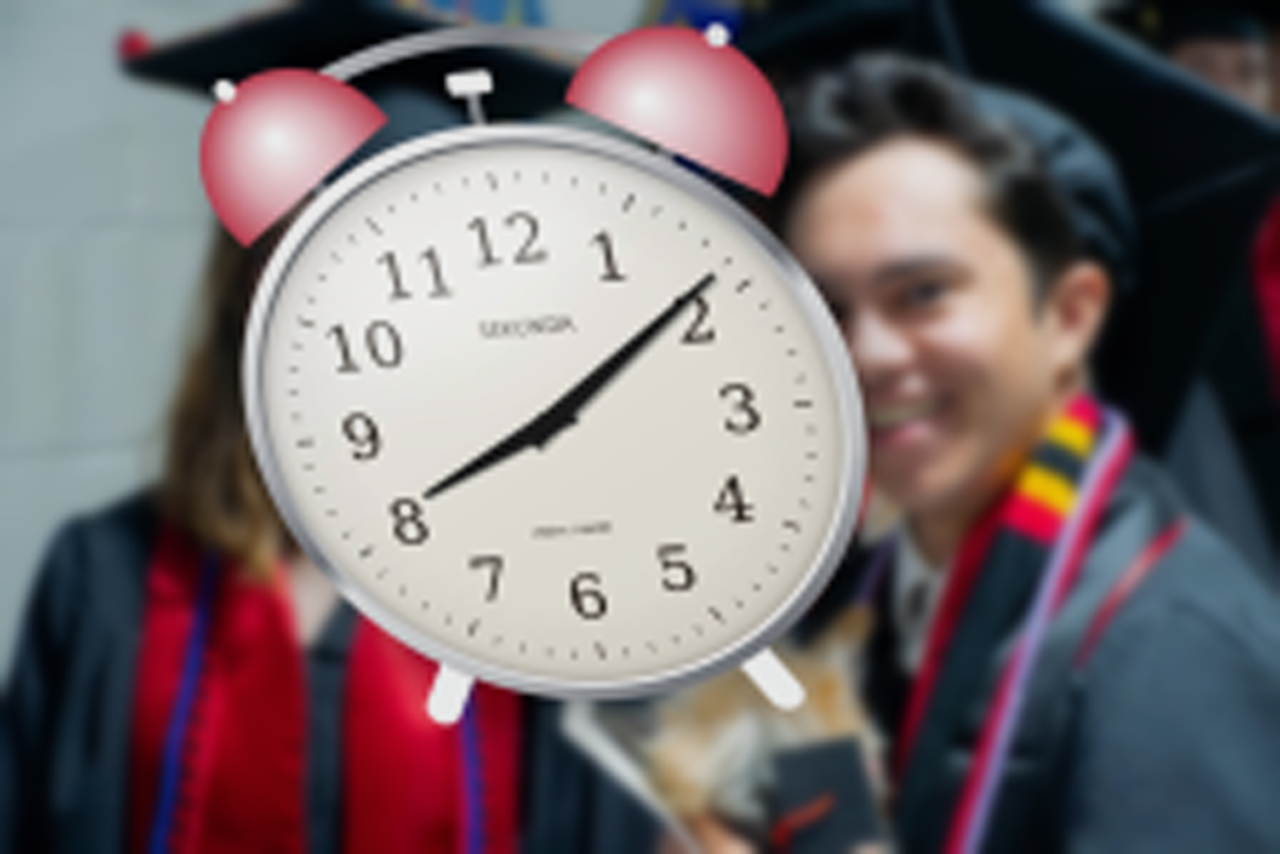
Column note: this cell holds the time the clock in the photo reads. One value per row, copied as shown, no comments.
8:09
